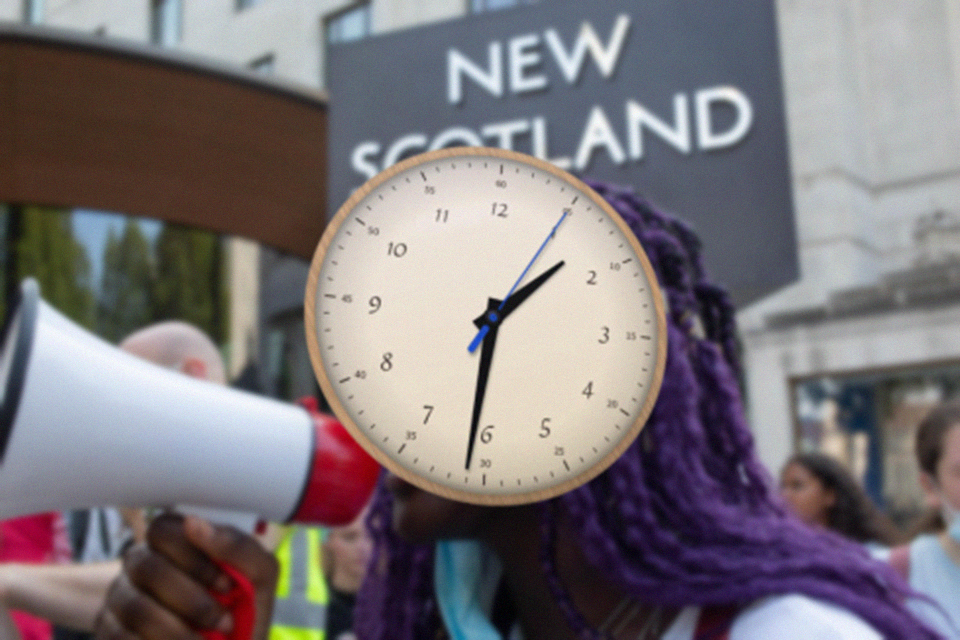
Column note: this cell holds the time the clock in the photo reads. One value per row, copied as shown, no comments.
1:31:05
